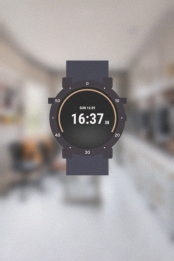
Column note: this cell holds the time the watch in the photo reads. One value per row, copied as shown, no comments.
16:37
